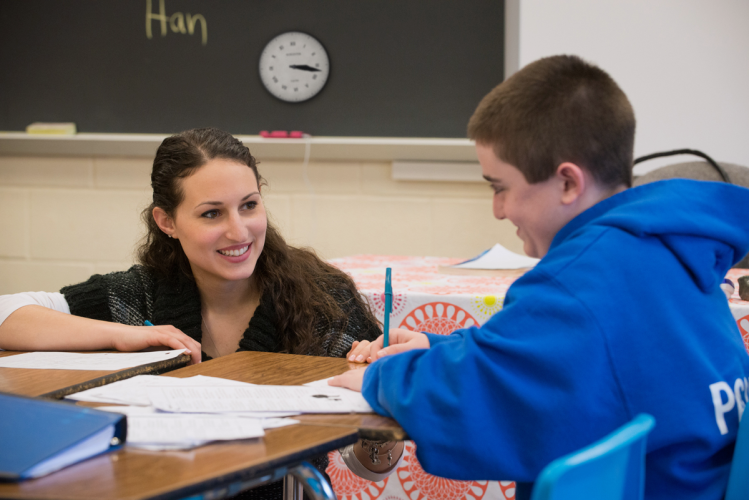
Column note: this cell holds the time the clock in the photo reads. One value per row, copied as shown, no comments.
3:17
